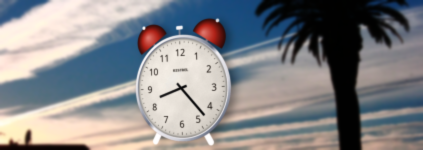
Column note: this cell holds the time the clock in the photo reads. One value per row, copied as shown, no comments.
8:23
